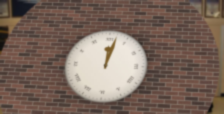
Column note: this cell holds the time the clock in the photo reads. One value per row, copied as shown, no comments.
12:02
